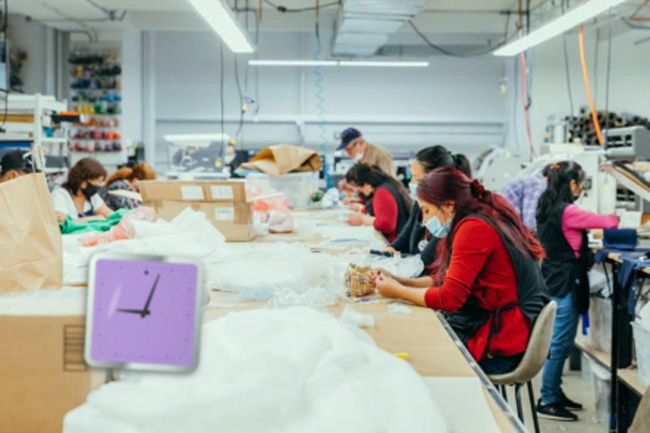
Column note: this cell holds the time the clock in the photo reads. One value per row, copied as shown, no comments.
9:03
